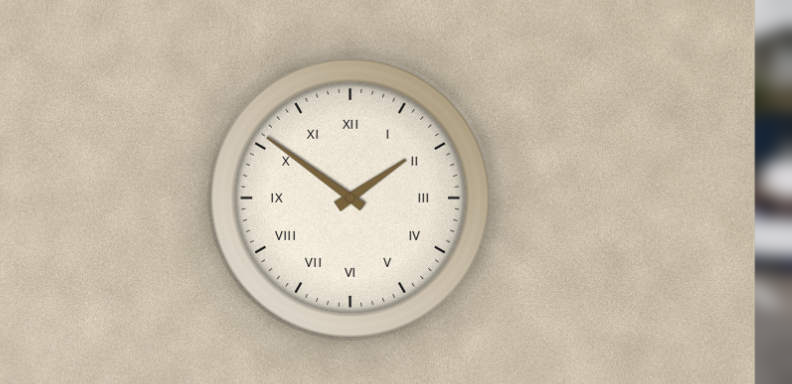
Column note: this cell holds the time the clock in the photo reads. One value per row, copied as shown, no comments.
1:51
